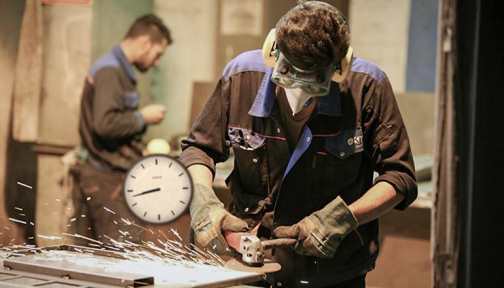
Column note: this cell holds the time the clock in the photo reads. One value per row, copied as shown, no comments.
8:43
